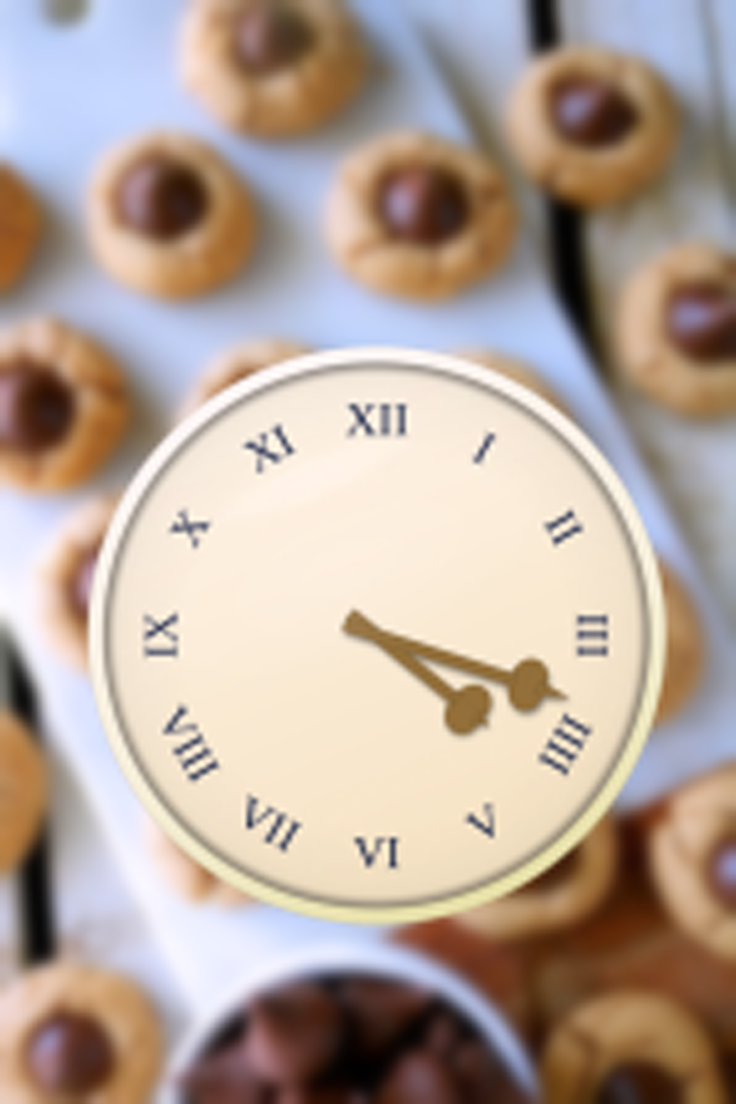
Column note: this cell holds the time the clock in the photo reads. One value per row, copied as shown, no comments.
4:18
